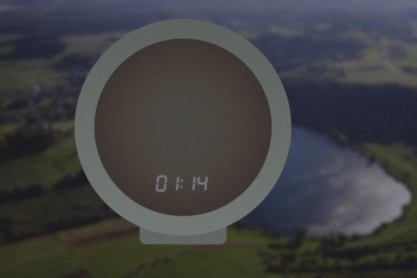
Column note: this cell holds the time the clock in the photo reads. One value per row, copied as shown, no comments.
1:14
